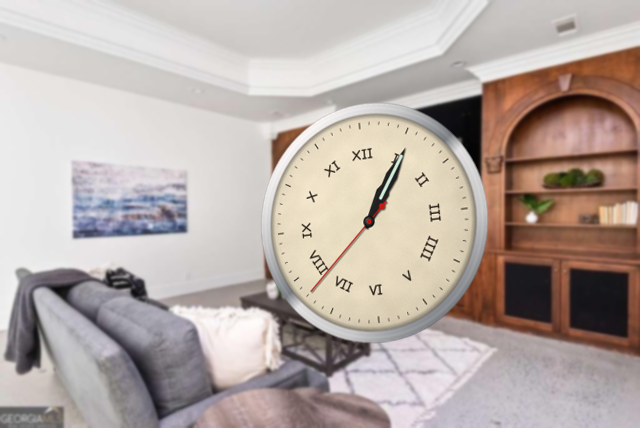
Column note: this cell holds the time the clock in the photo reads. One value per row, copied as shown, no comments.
1:05:38
